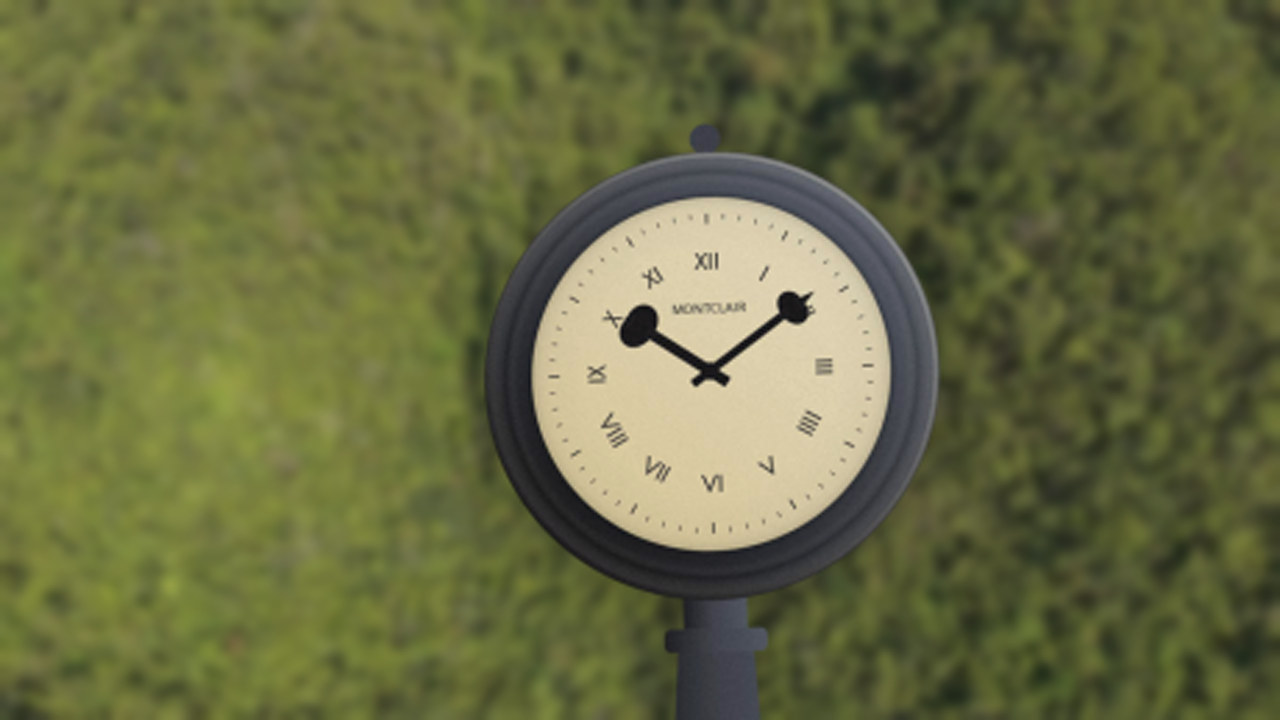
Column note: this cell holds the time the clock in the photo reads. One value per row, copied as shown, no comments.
10:09
